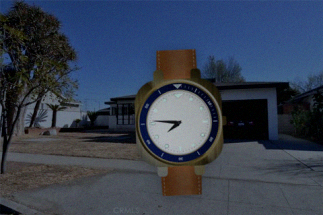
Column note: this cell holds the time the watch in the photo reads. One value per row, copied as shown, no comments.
7:46
